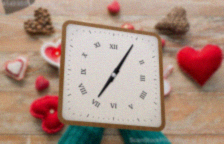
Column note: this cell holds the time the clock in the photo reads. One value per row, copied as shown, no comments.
7:05
